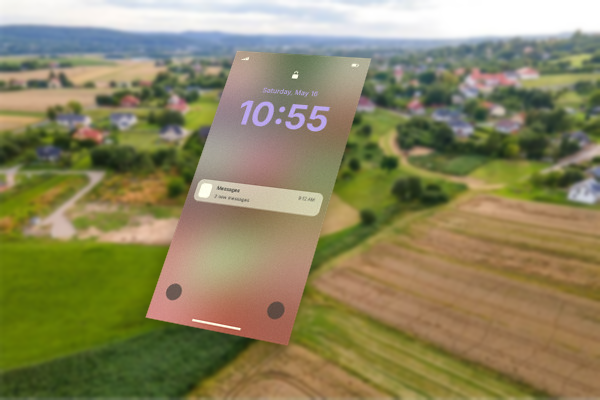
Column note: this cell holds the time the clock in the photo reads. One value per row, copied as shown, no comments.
10:55
